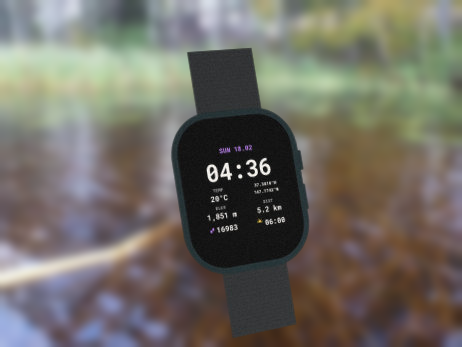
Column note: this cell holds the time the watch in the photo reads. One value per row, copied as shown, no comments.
4:36
